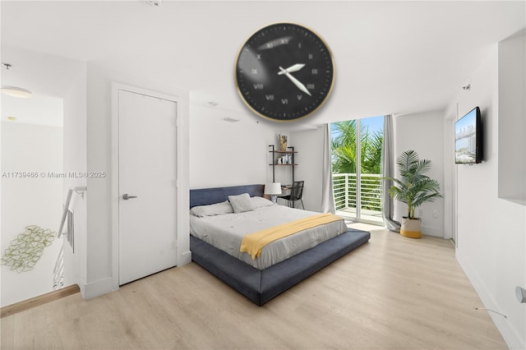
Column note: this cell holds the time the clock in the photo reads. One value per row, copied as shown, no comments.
2:22
